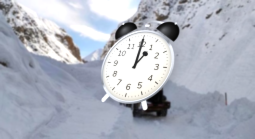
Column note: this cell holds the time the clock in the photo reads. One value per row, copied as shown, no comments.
1:00
